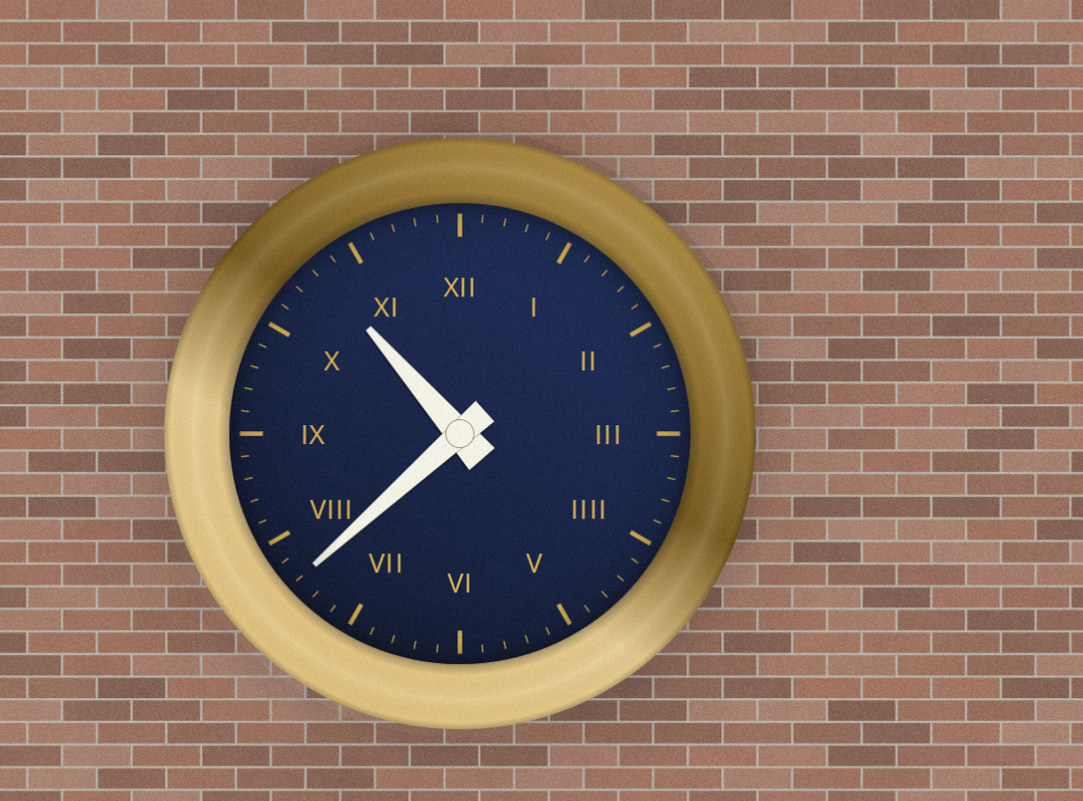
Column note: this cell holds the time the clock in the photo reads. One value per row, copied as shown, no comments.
10:38
